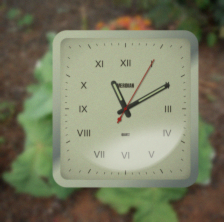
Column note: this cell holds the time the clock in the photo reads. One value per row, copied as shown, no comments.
11:10:05
